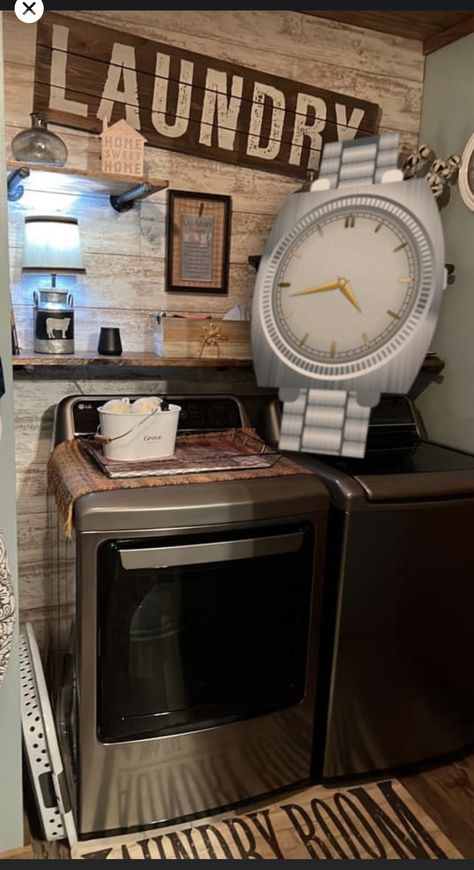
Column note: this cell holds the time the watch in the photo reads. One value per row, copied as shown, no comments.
4:43
